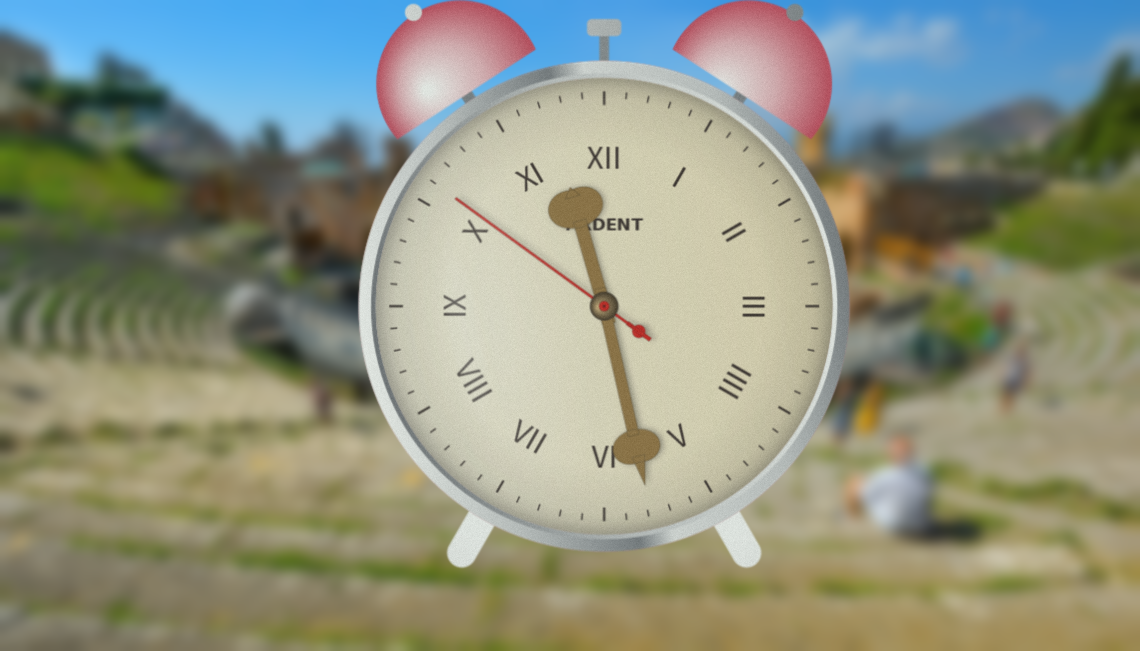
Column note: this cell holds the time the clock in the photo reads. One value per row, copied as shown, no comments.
11:27:51
